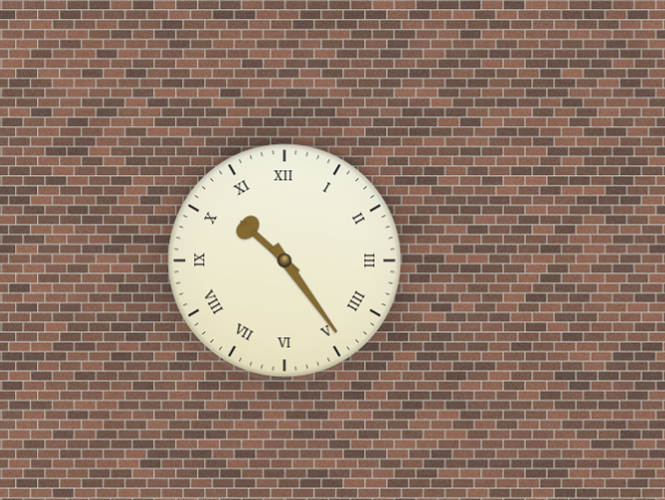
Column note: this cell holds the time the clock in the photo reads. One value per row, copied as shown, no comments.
10:24
